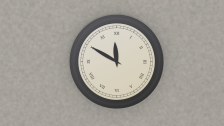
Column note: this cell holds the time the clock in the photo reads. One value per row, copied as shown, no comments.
11:50
